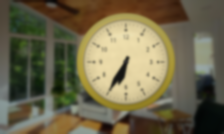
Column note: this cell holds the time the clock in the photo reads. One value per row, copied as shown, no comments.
6:35
